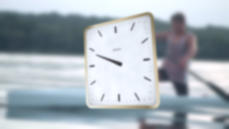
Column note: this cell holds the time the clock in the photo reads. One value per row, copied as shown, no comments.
9:49
